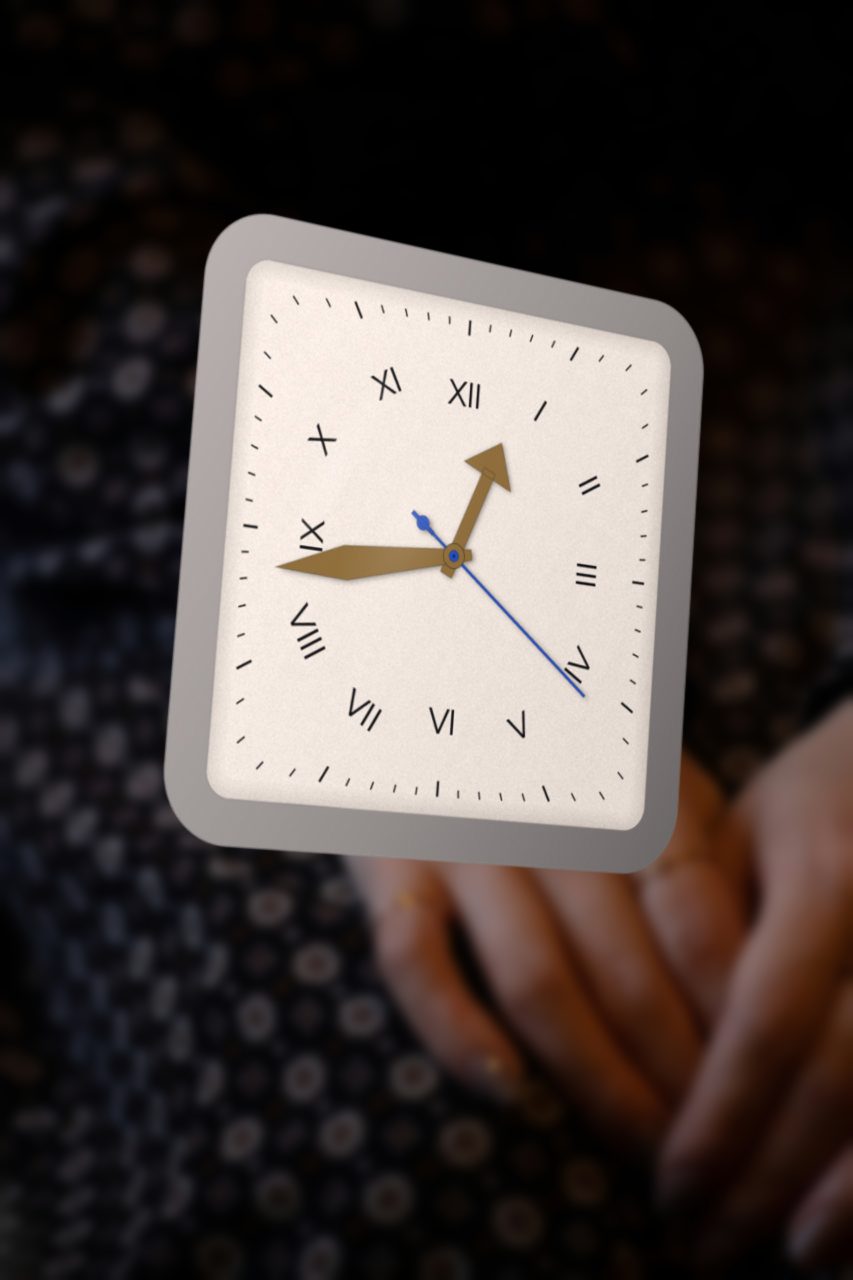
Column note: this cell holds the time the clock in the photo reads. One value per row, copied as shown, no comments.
12:43:21
